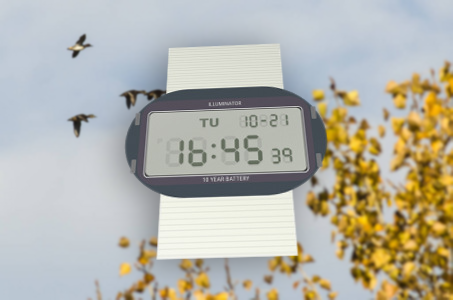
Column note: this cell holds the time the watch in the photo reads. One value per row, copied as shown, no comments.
16:45:39
